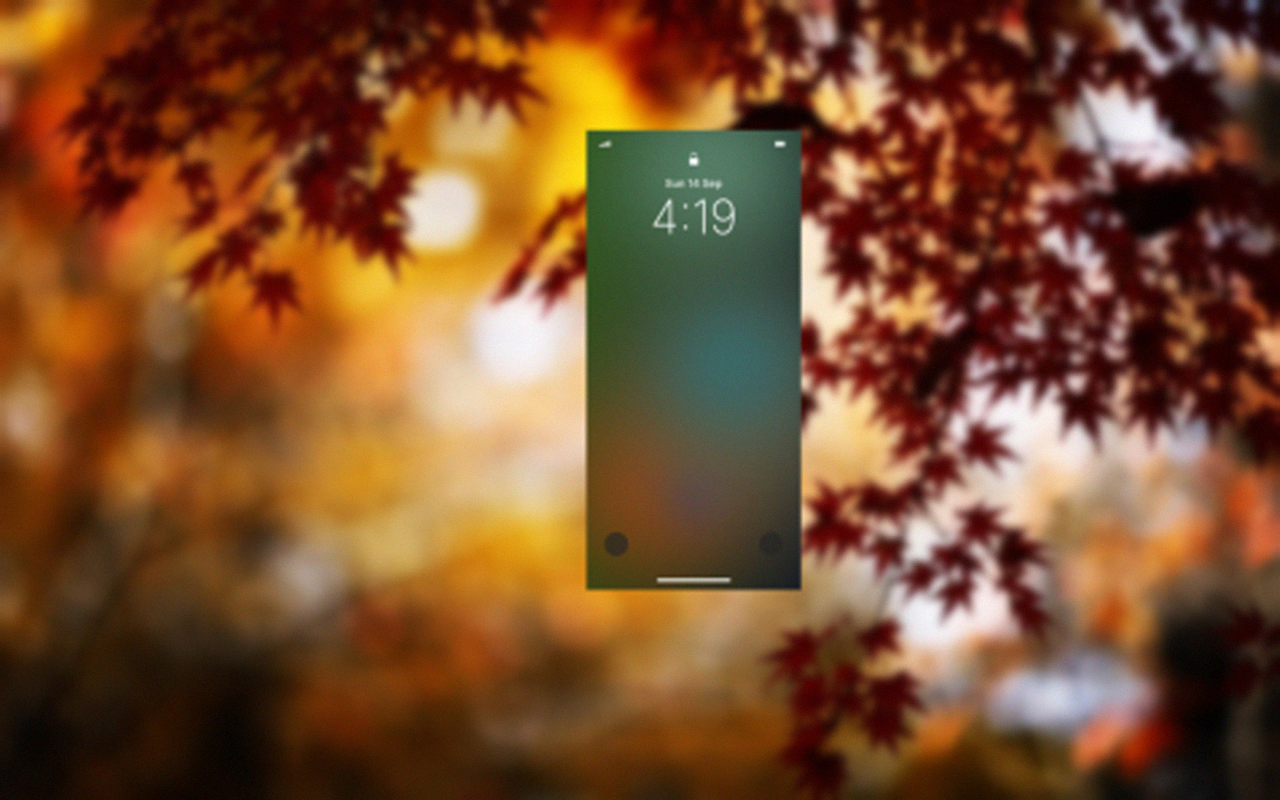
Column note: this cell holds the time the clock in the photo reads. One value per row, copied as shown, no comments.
4:19
